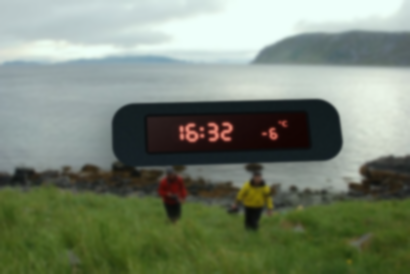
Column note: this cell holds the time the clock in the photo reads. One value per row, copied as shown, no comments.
16:32
